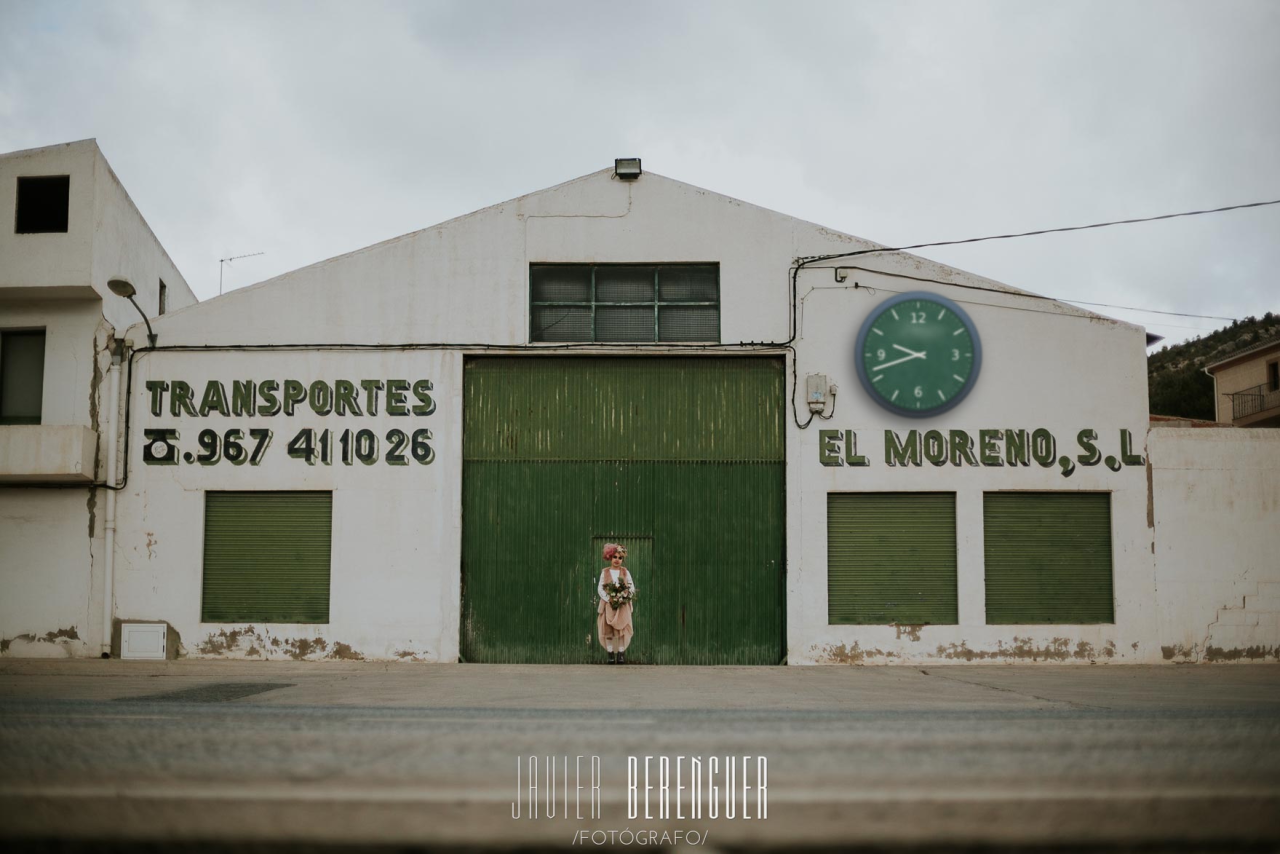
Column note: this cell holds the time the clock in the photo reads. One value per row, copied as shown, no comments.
9:42
